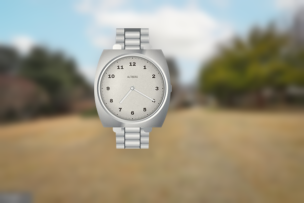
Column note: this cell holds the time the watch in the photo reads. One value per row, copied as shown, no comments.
7:20
